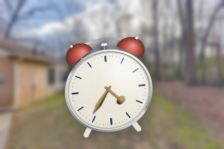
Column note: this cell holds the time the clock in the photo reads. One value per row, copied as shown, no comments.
4:36
